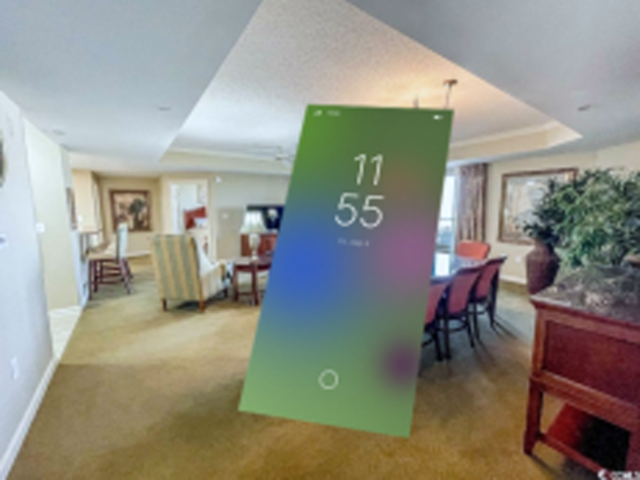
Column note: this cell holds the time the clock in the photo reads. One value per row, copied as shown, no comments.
11:55
